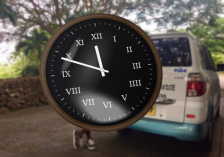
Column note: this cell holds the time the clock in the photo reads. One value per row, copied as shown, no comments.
11:49
